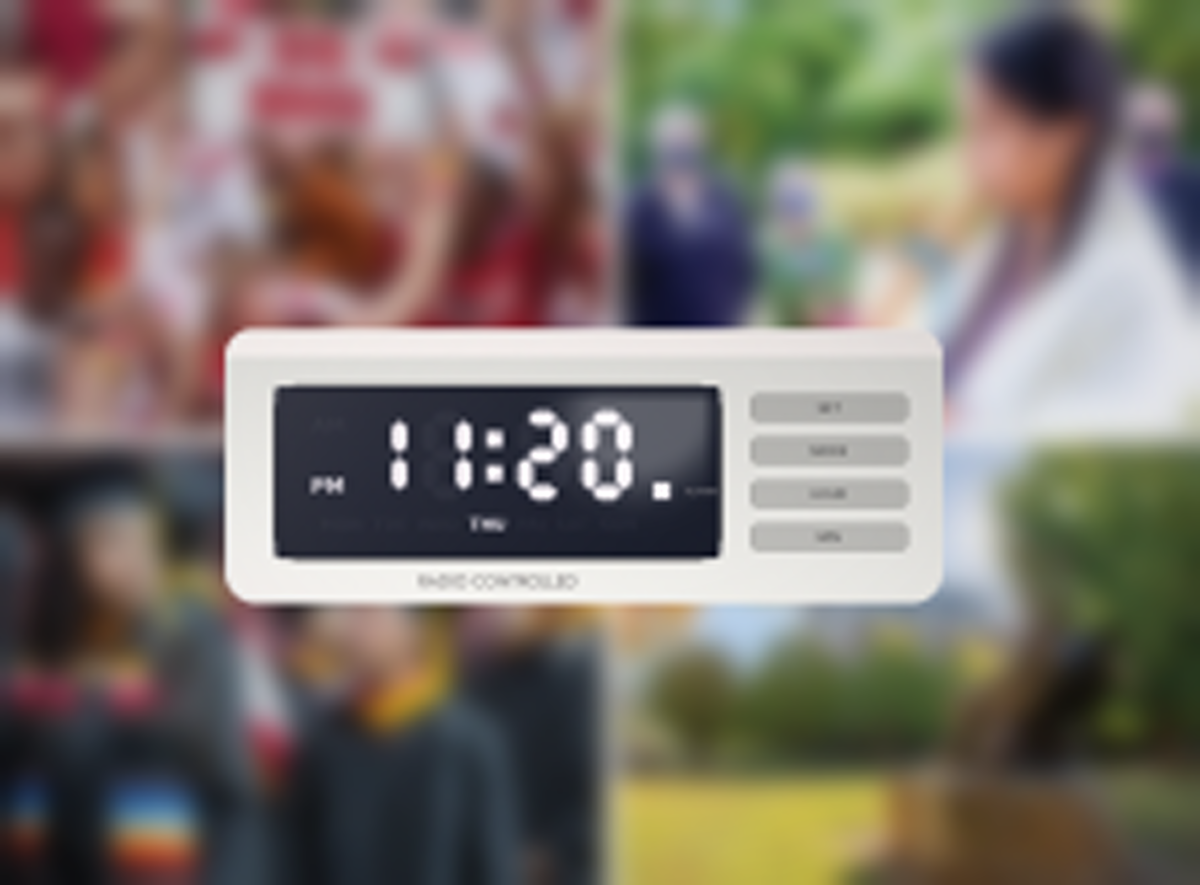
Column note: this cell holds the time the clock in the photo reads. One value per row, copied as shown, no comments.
11:20
